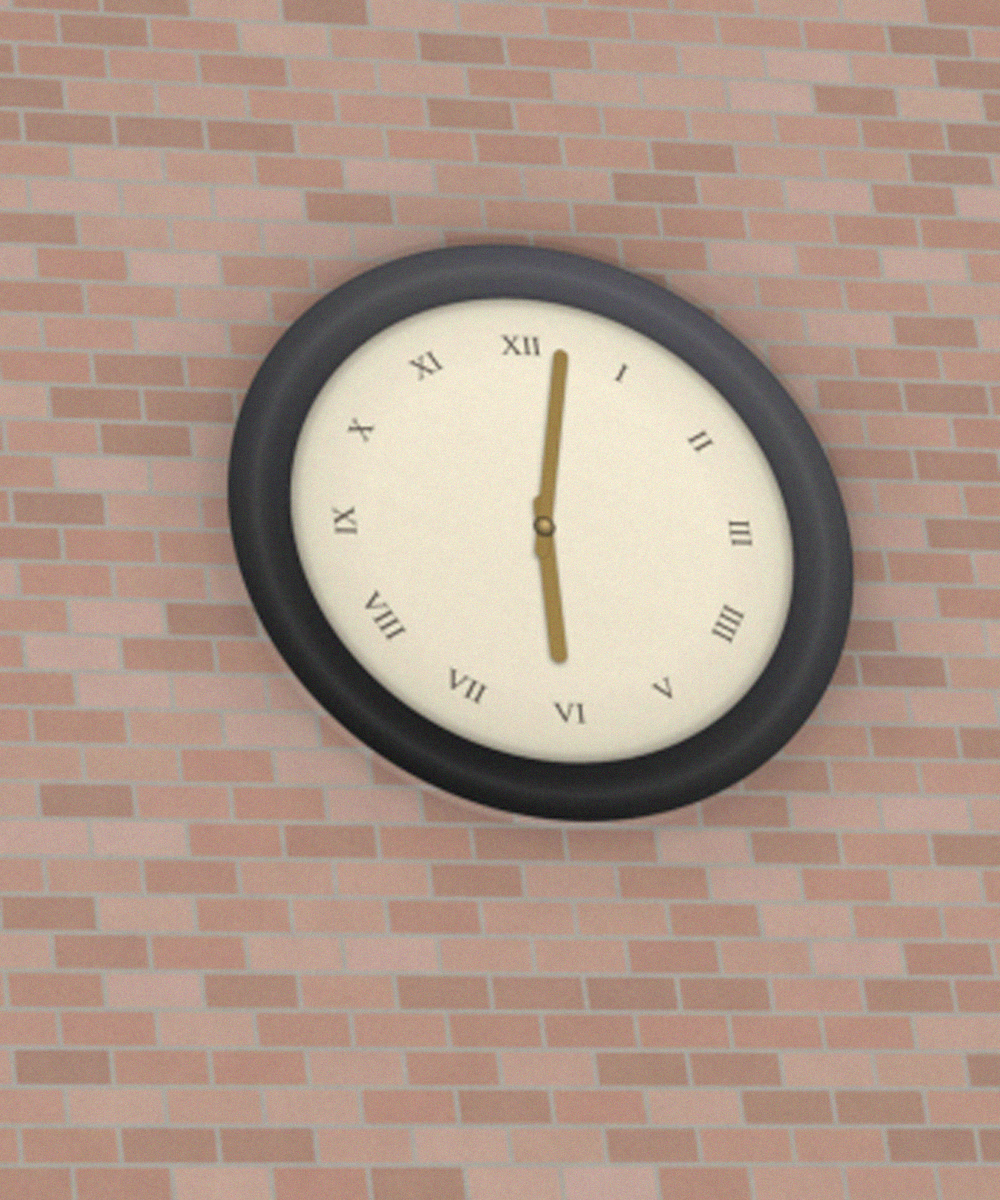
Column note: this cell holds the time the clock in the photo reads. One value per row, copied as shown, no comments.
6:02
